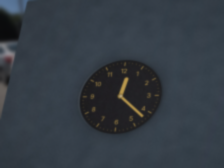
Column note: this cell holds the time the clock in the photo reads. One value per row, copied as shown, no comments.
12:22
